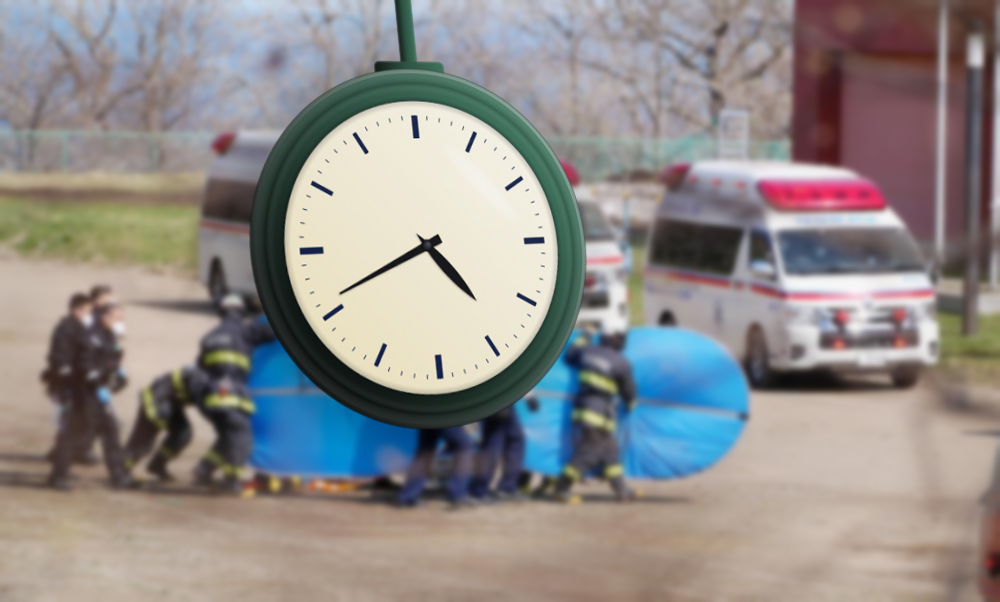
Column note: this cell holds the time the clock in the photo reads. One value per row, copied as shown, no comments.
4:41
